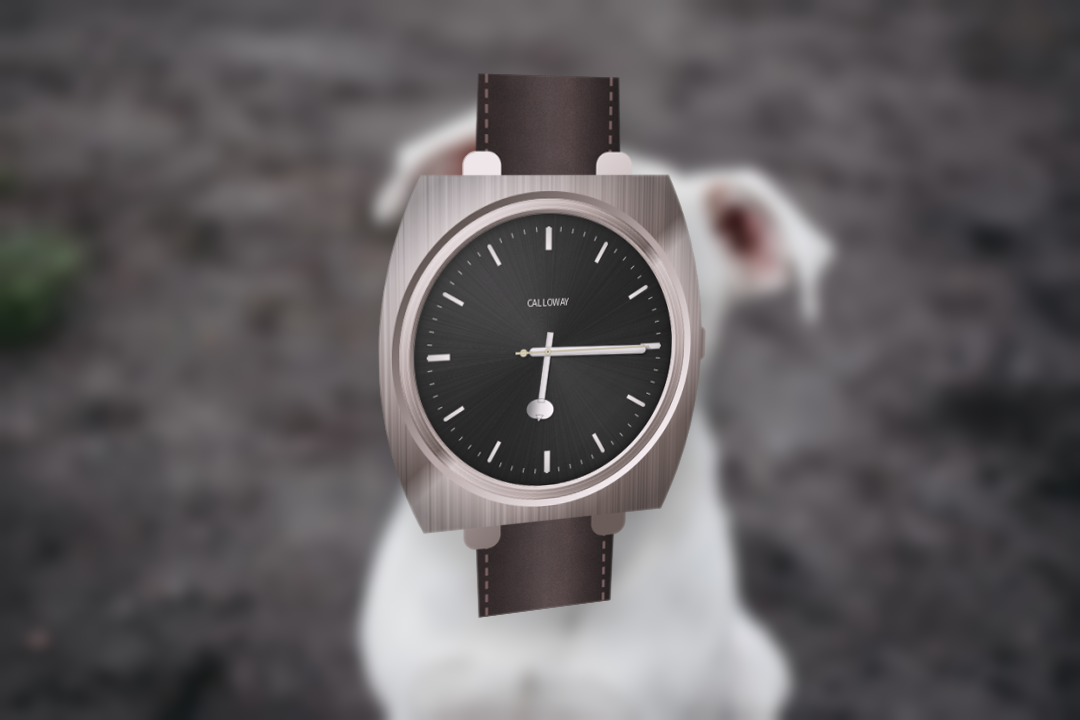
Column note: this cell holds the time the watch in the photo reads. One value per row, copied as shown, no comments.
6:15:15
